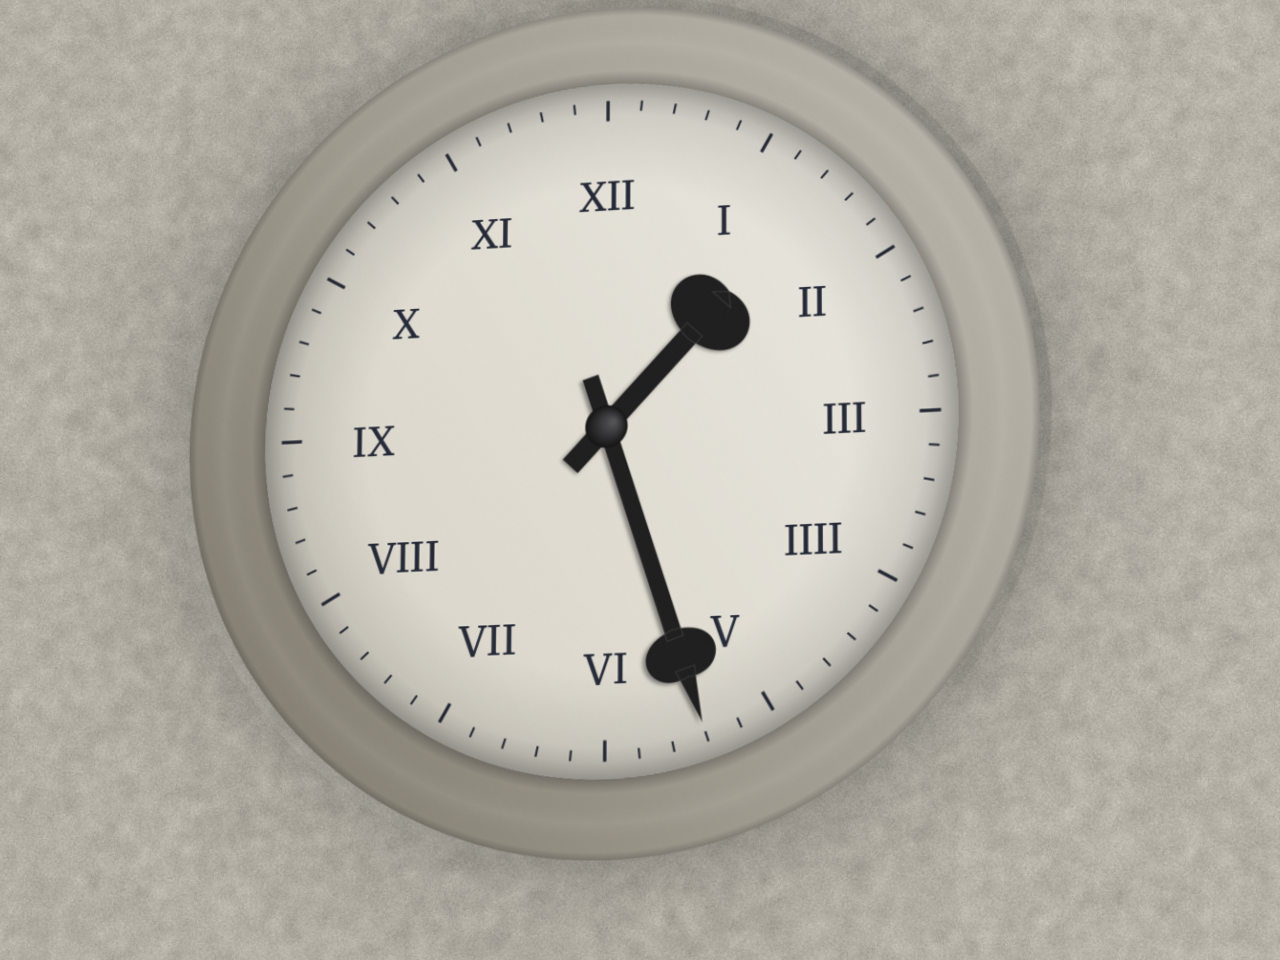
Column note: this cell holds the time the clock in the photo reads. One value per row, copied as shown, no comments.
1:27
